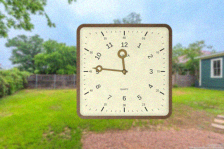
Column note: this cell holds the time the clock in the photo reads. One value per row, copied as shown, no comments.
11:46
